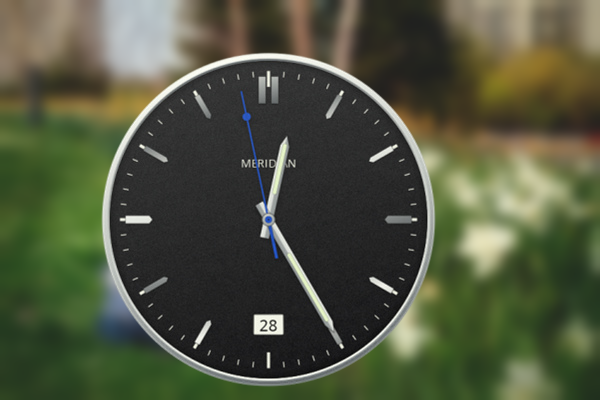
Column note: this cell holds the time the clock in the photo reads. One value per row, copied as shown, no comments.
12:24:58
